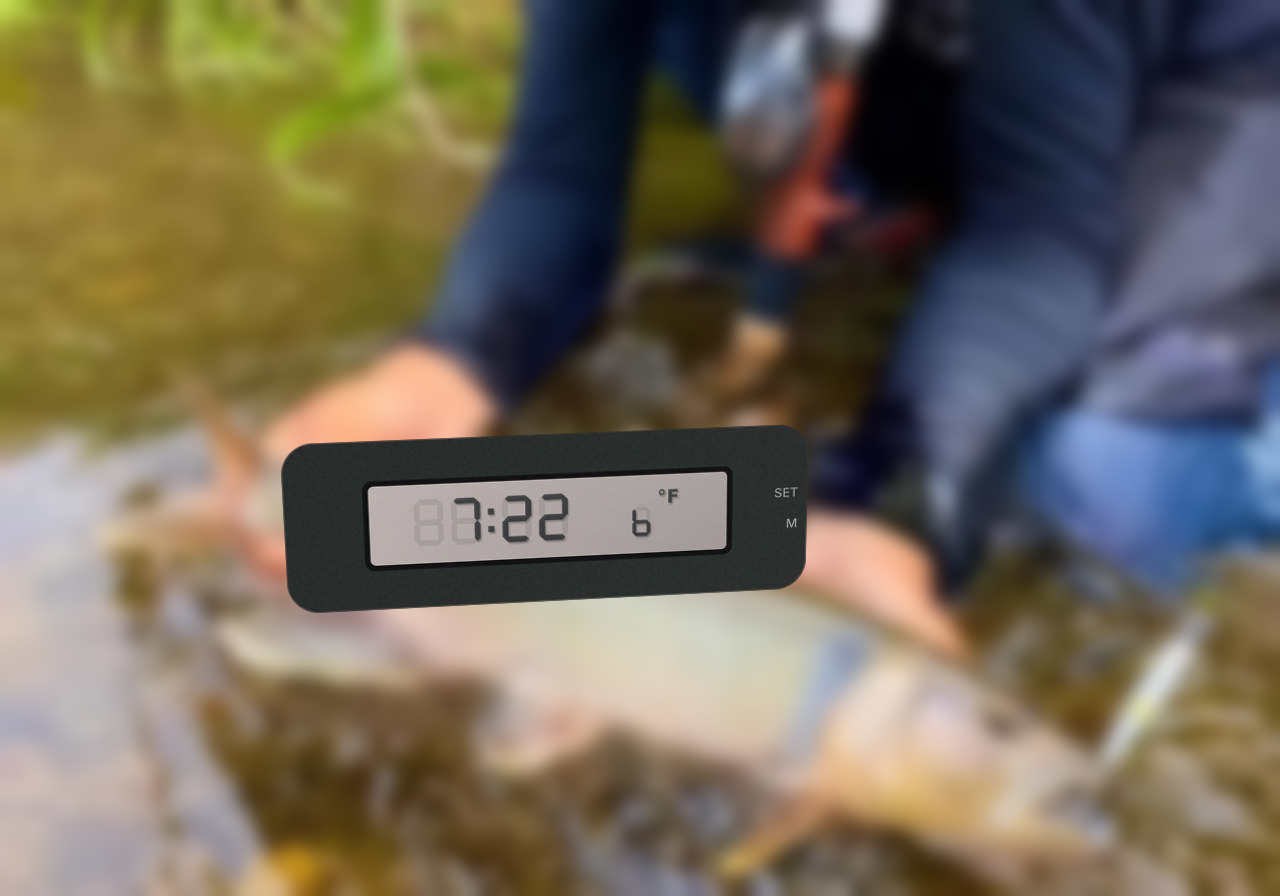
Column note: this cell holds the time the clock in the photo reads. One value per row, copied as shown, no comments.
7:22
